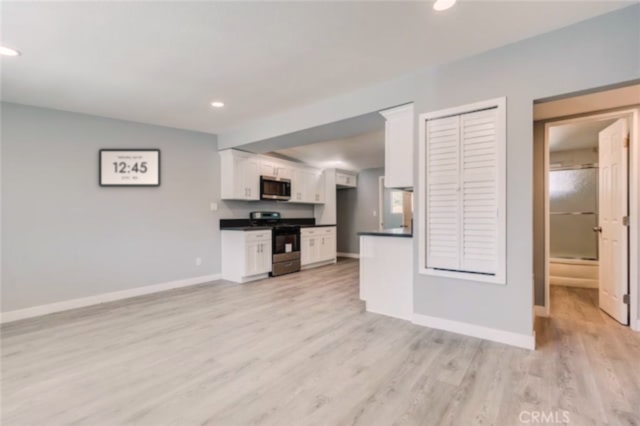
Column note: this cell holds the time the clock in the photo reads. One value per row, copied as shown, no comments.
12:45
